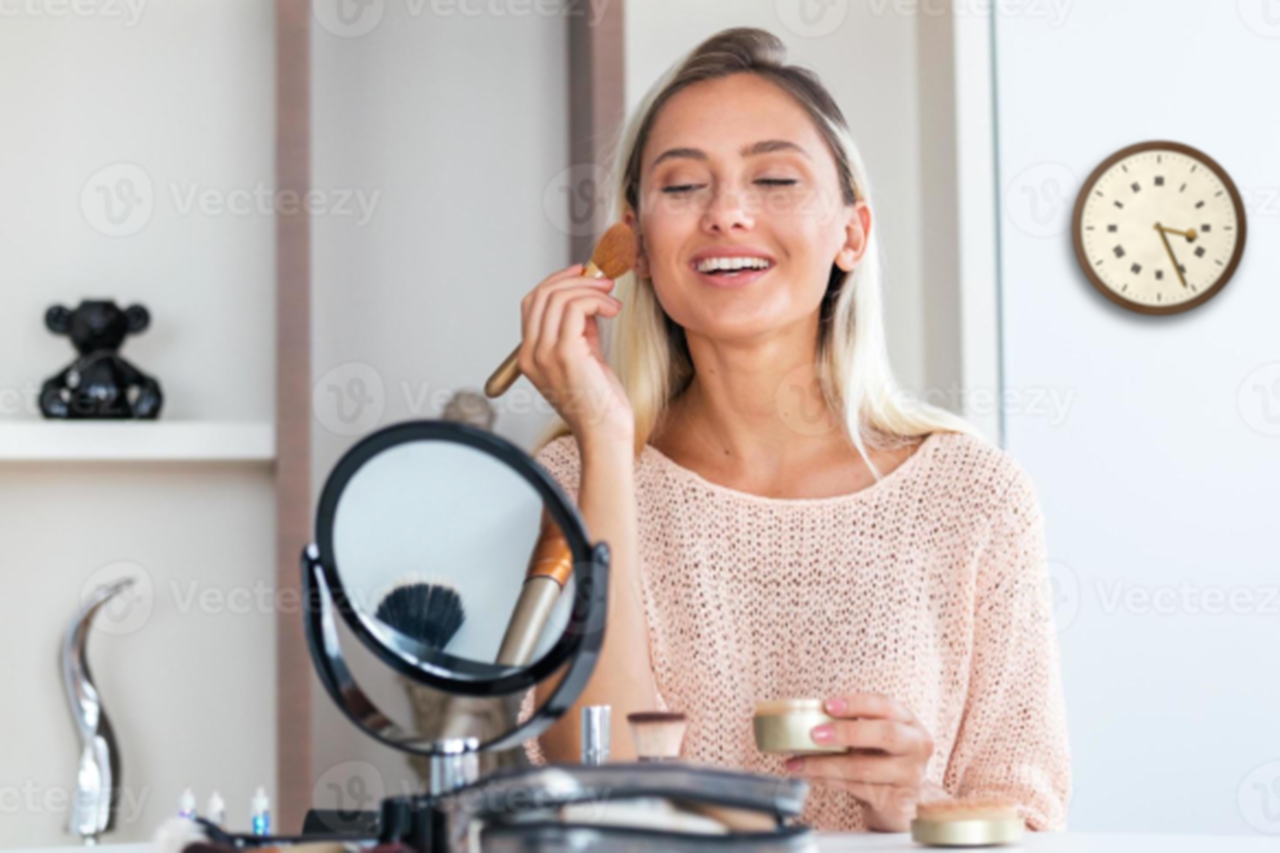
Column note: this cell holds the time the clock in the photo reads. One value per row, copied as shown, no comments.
3:26
